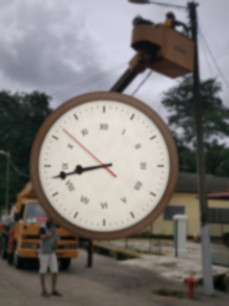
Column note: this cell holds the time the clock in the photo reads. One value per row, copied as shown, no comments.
8:42:52
